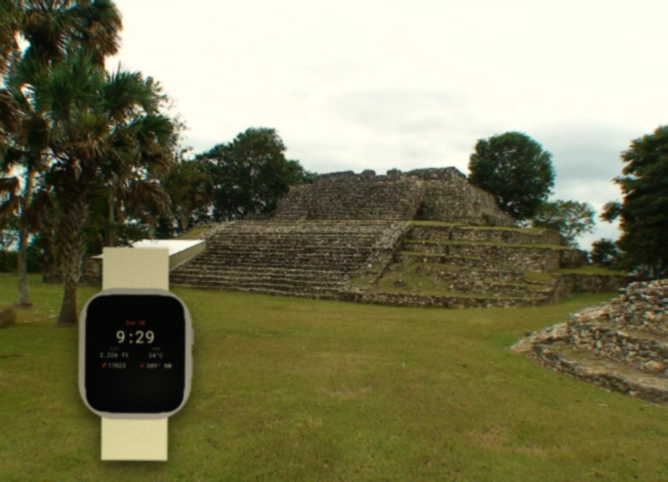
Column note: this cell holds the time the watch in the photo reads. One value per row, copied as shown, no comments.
9:29
